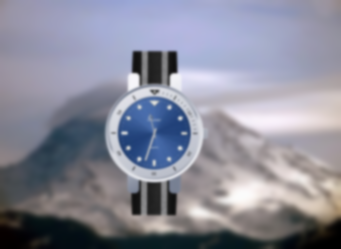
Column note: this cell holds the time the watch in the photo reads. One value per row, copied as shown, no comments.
11:33
